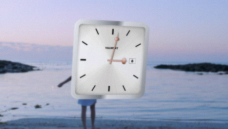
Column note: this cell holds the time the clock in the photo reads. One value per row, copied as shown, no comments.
3:02
